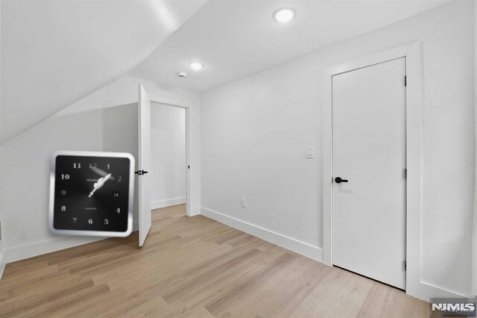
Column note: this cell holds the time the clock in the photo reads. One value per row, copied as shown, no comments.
1:07
